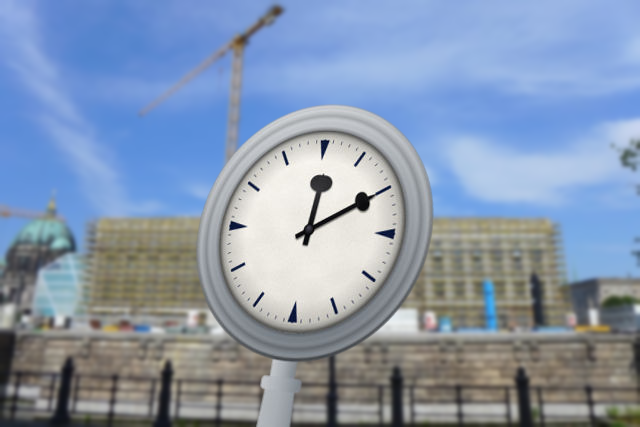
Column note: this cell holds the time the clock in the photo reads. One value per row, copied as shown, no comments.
12:10
